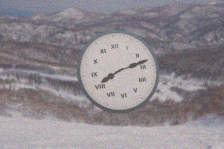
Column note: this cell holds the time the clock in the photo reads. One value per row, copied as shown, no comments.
8:13
